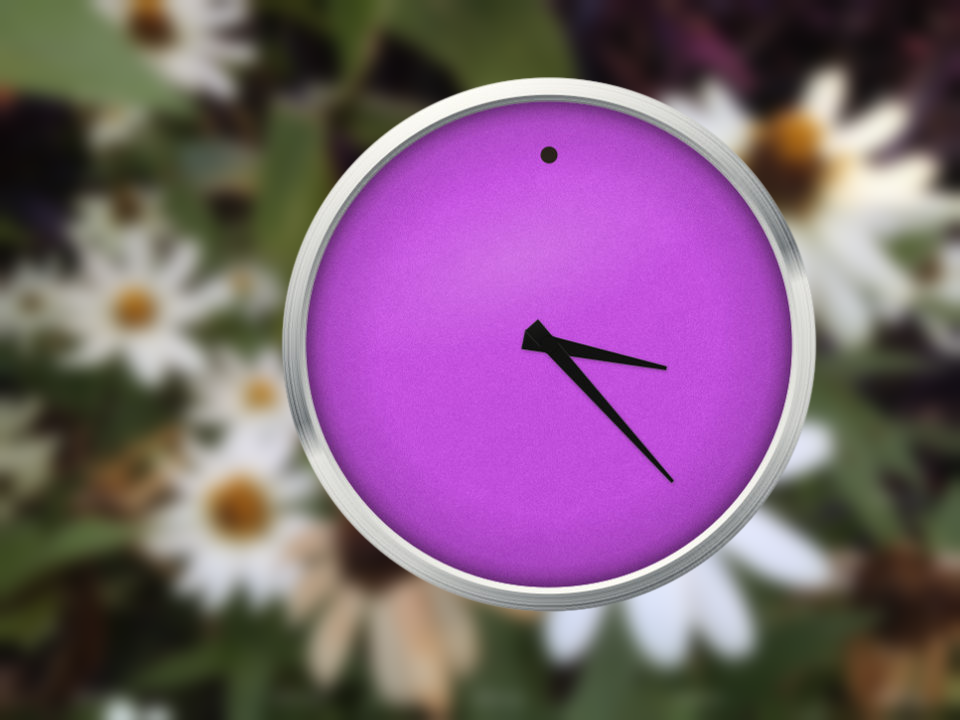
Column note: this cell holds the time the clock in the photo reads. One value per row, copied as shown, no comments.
3:23
